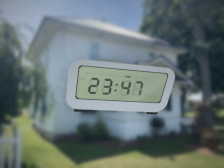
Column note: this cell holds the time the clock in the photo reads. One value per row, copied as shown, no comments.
23:47
